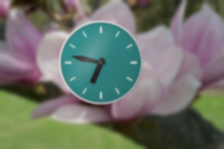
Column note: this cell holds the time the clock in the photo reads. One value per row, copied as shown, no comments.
6:47
